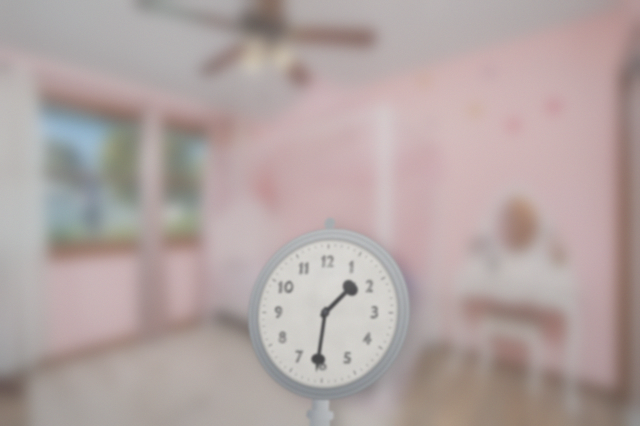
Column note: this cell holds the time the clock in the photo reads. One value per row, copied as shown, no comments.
1:31
